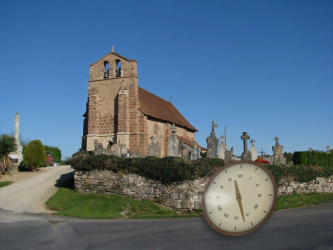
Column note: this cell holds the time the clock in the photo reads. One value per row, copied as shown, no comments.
11:27
